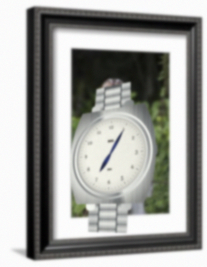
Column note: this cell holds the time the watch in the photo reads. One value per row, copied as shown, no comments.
7:05
